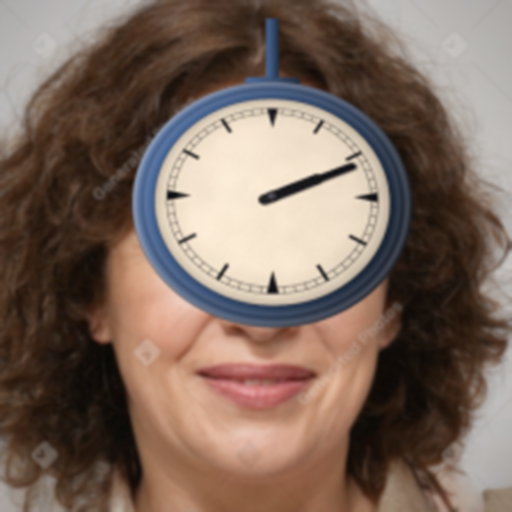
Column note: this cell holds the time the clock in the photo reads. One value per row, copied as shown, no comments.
2:11
